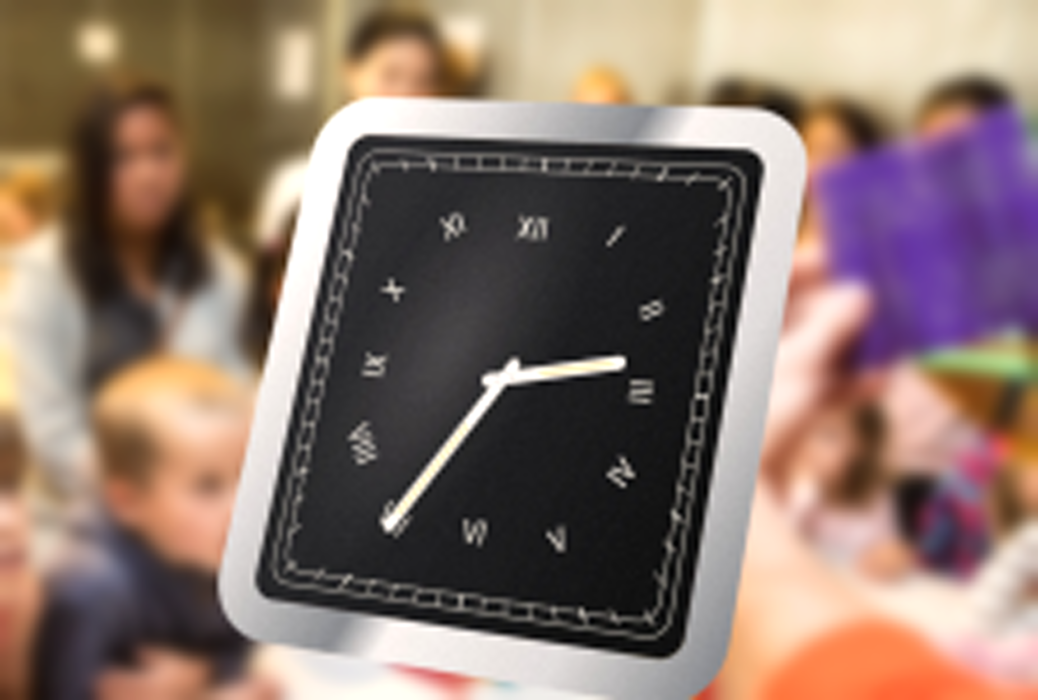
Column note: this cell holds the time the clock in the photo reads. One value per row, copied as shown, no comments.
2:35
